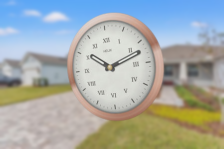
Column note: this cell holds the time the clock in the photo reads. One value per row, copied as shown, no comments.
10:12
